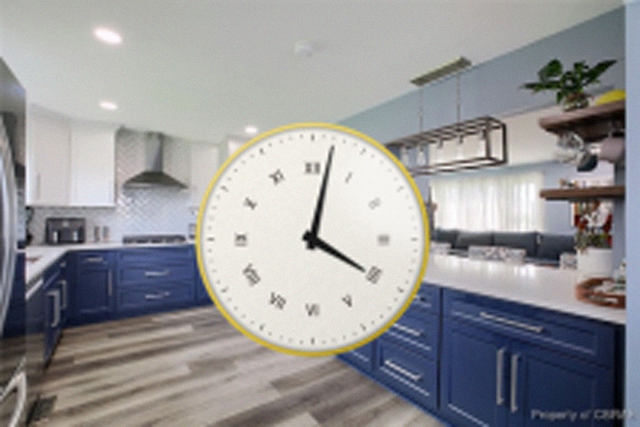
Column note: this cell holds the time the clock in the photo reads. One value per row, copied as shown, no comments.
4:02
